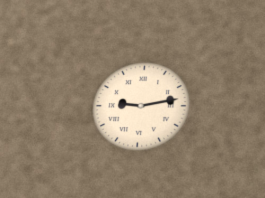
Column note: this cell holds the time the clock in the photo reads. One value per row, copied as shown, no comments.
9:13
